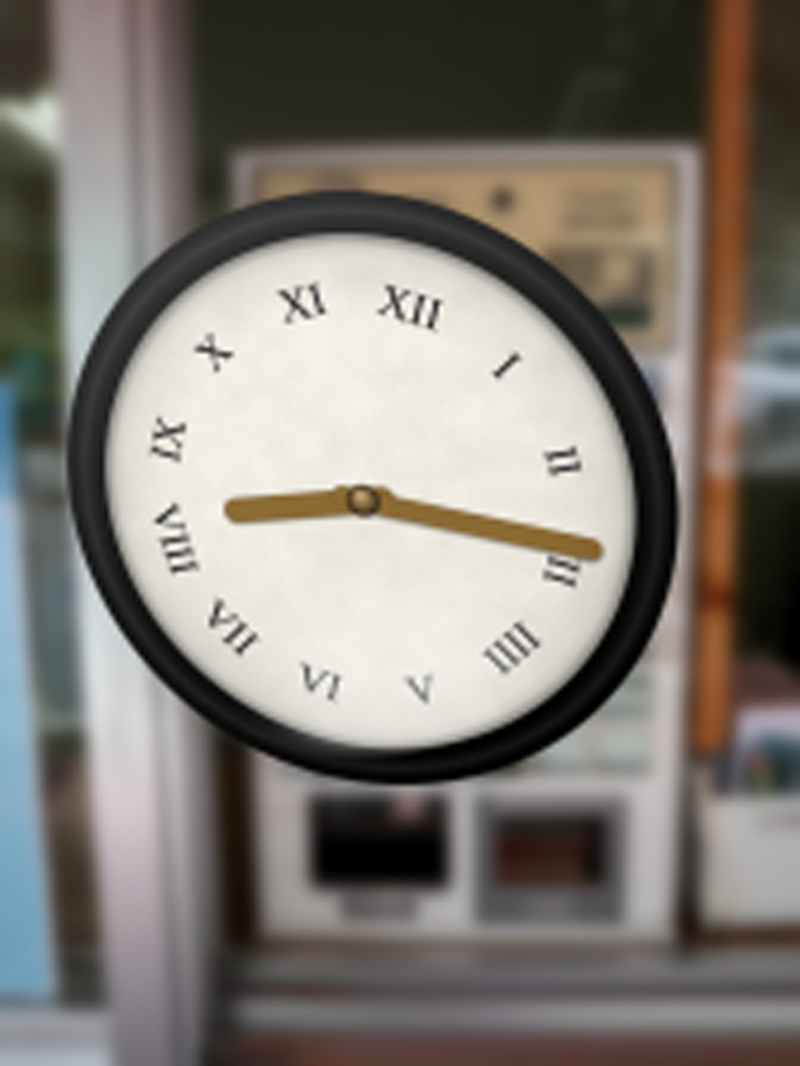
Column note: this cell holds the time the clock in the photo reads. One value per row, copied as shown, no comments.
8:14
